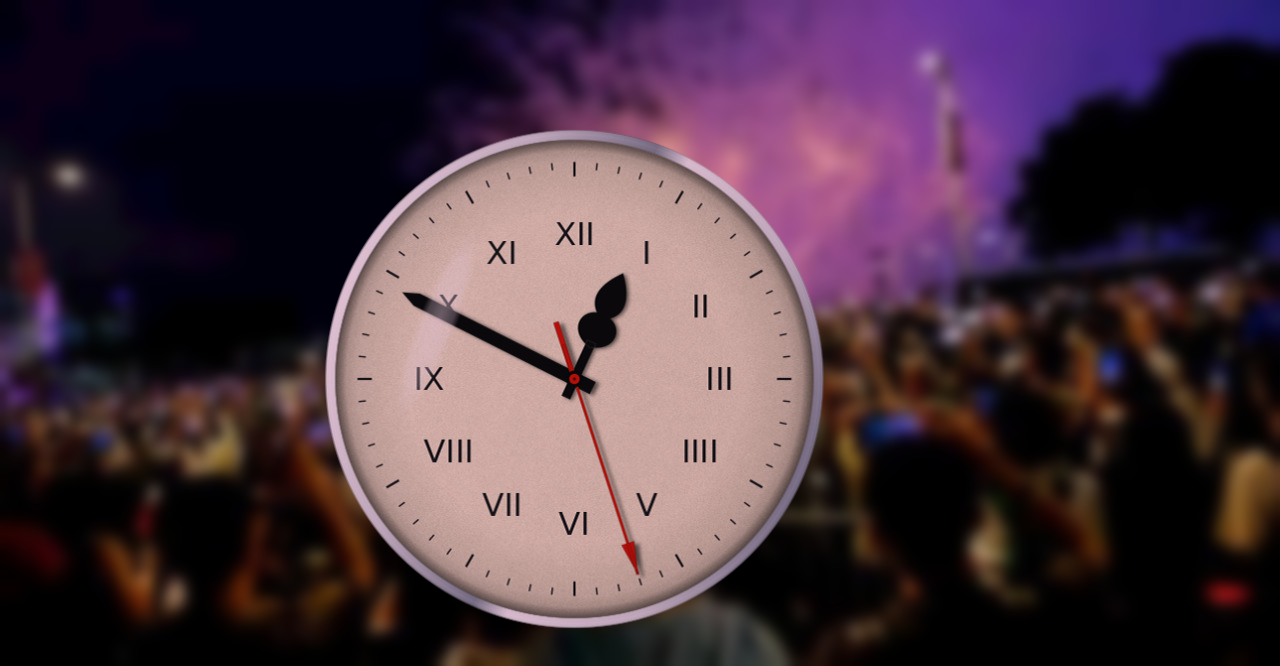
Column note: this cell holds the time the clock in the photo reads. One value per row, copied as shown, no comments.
12:49:27
